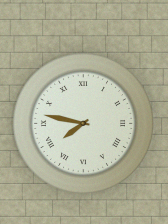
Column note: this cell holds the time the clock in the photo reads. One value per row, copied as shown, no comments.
7:47
